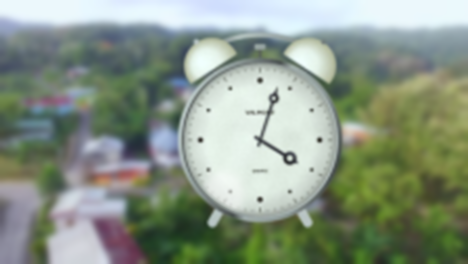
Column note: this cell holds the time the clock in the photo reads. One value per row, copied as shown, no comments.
4:03
